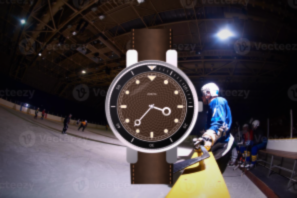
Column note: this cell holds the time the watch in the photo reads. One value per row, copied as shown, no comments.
3:37
